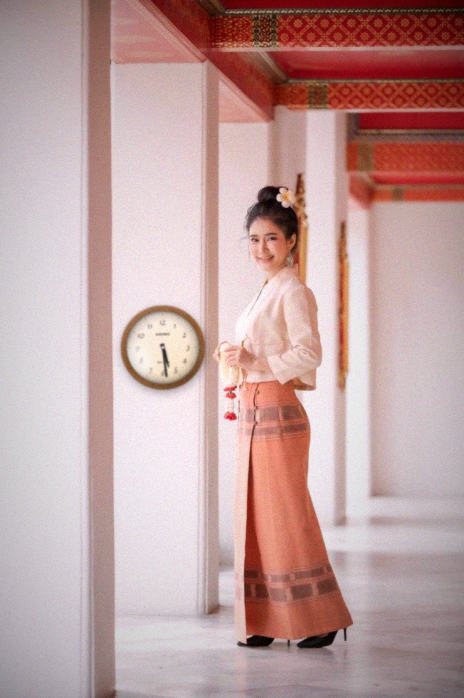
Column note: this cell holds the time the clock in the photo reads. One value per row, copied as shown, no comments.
5:29
